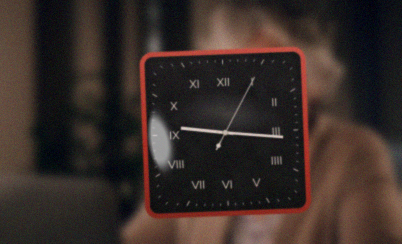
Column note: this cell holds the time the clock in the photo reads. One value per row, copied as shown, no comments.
9:16:05
